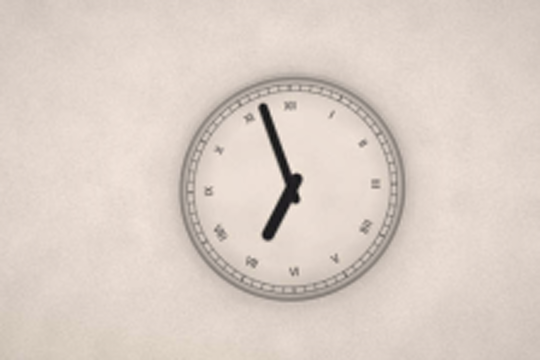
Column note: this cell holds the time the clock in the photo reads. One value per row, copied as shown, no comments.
6:57
